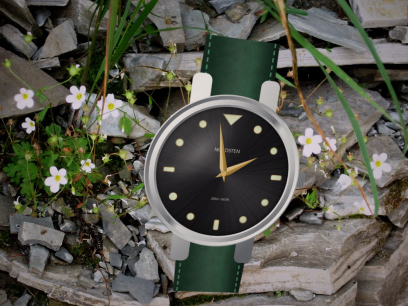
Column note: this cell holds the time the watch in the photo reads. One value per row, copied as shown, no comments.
1:58
